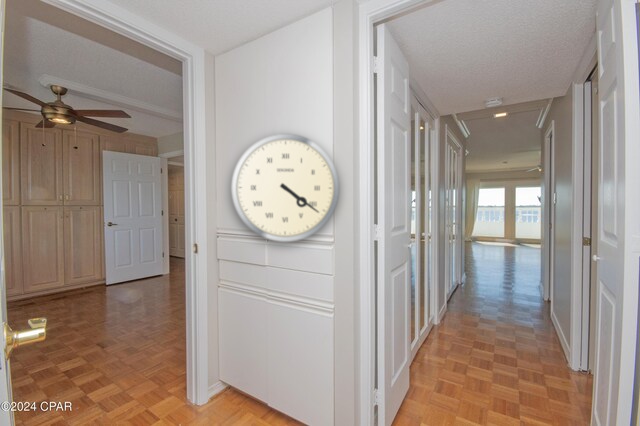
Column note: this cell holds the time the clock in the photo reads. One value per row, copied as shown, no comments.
4:21
